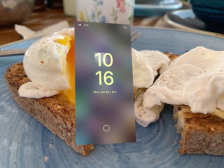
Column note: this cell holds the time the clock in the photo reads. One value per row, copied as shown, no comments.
10:16
